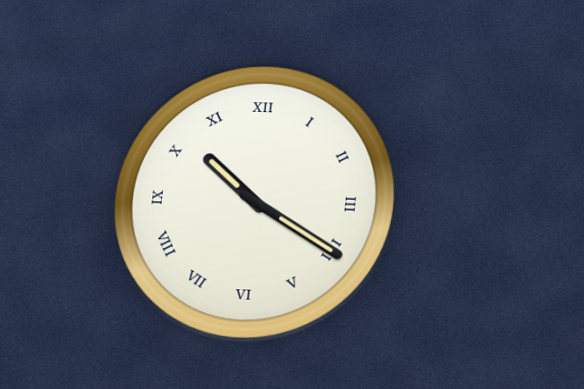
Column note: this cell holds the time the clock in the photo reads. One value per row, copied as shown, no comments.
10:20
